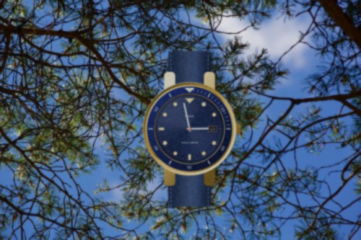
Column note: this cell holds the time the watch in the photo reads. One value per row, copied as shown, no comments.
2:58
